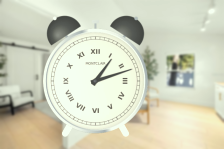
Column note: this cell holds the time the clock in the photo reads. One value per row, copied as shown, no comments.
1:12
